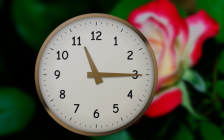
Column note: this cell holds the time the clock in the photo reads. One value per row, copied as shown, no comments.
11:15
